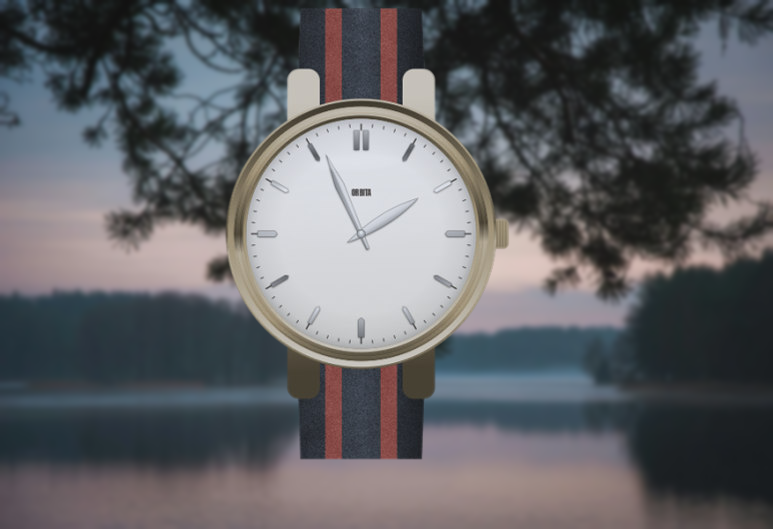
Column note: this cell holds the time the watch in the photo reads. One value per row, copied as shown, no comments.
1:56
